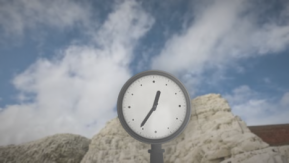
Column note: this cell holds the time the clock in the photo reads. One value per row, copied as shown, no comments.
12:36
